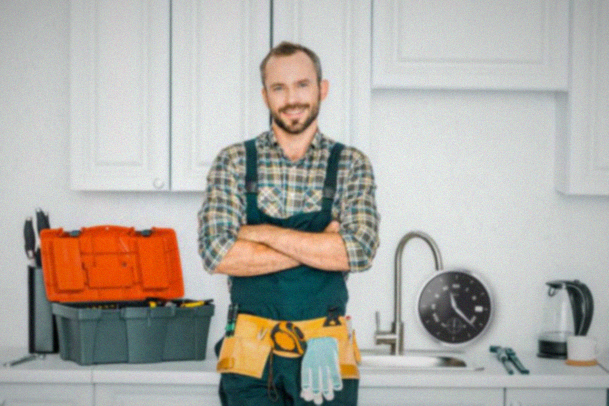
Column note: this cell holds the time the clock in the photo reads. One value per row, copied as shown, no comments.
11:22
